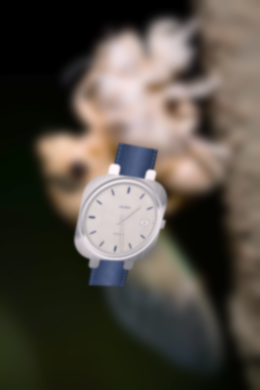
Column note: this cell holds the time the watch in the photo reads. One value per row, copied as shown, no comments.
1:28
